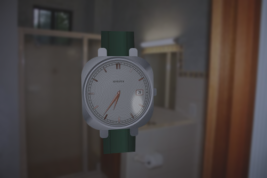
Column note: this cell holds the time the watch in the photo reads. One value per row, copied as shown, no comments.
6:36
